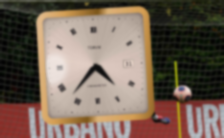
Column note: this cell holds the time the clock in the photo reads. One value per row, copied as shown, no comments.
4:37
